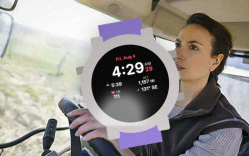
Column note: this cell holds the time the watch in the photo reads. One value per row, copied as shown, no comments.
4:29
